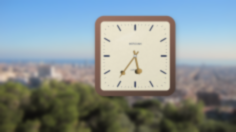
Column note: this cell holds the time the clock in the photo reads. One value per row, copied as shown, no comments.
5:36
